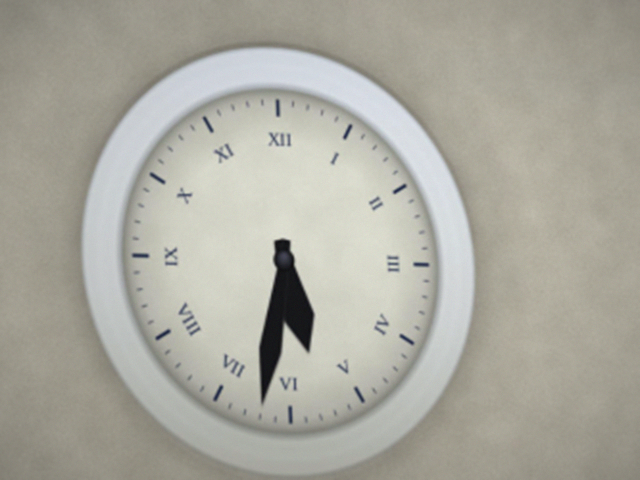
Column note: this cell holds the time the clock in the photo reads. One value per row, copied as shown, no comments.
5:32
